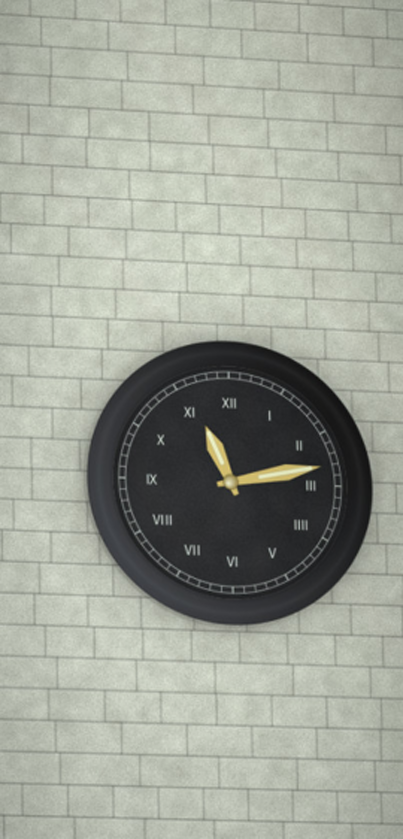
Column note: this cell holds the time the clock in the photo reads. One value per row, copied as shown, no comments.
11:13
